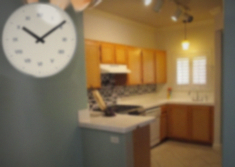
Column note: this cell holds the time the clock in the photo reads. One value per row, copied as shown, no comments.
10:09
